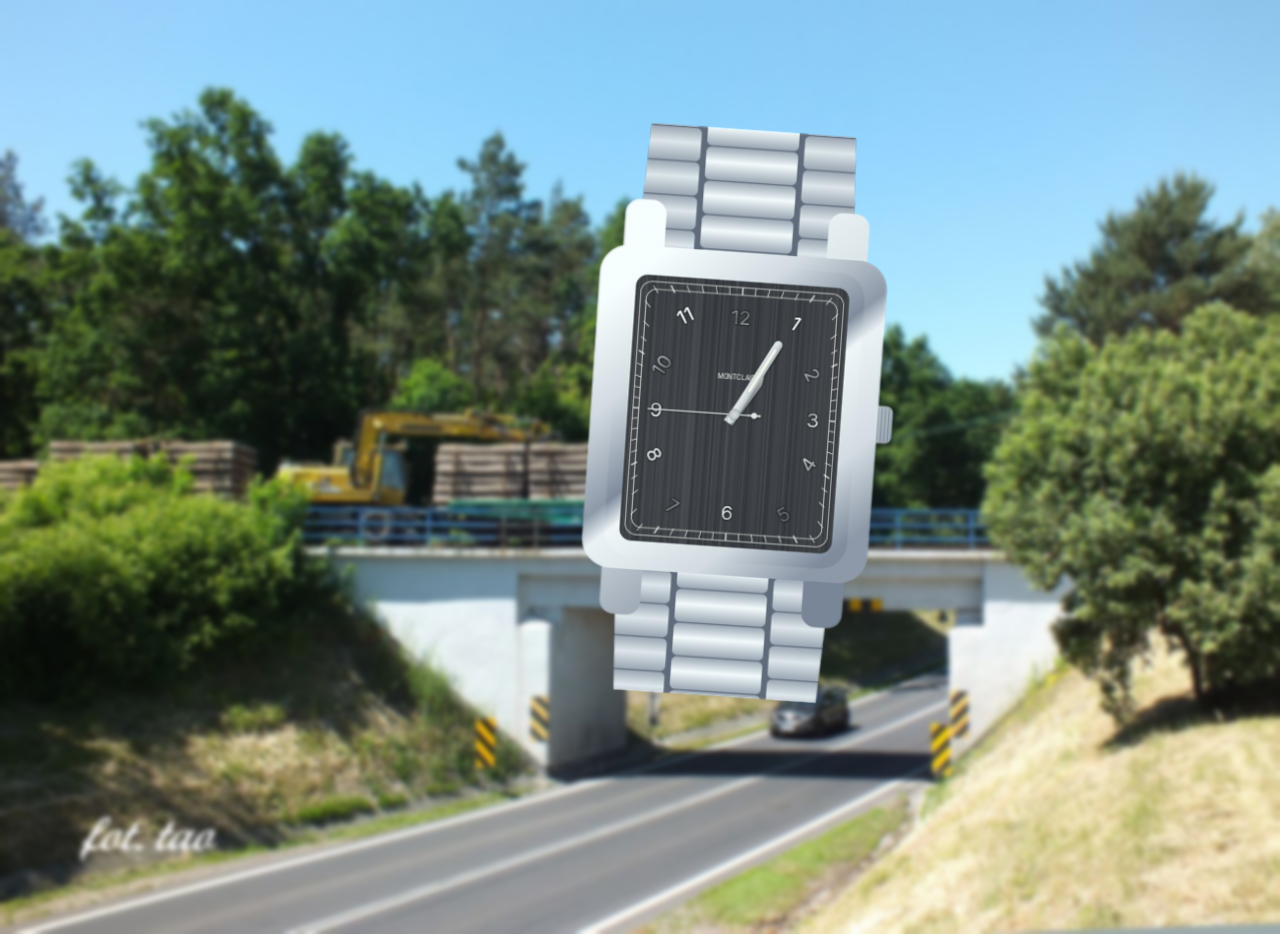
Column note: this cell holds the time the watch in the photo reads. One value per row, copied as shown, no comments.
1:04:45
